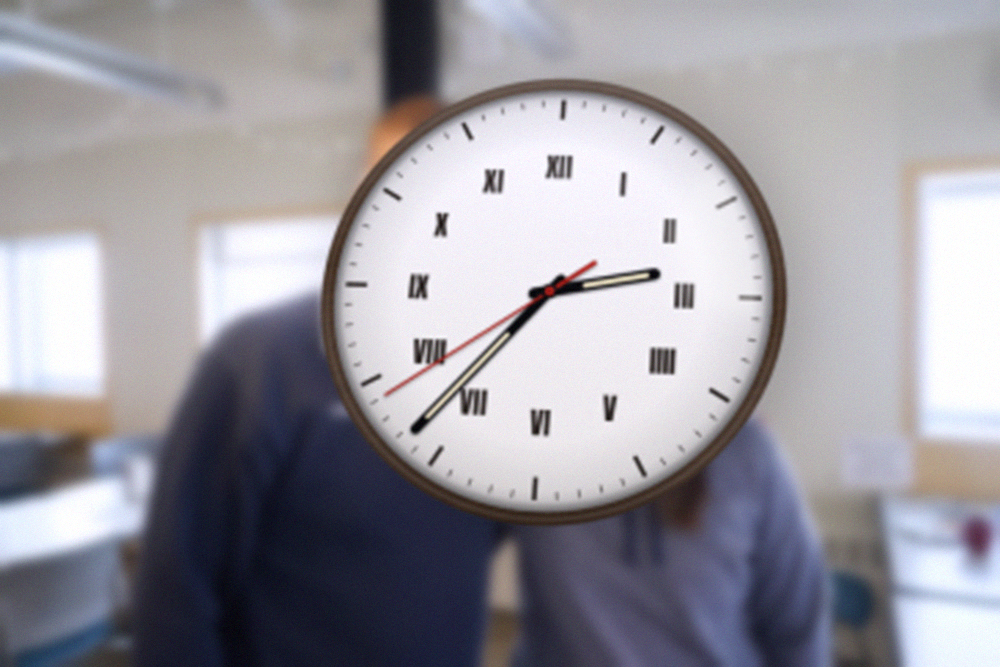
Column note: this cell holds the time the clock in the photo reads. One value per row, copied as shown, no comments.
2:36:39
